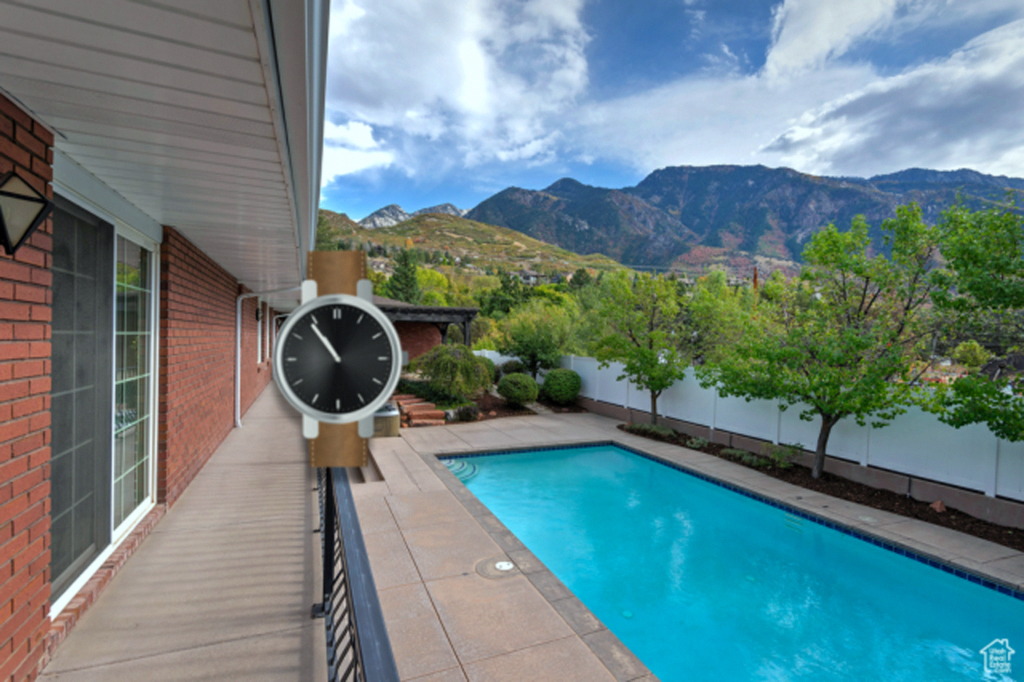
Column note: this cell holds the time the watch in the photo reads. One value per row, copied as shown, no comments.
10:54
